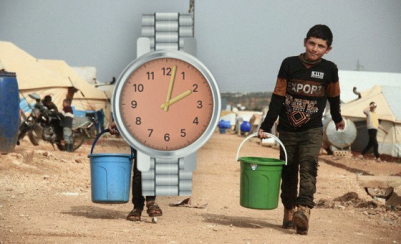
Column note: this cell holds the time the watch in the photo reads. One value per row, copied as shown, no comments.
2:02
